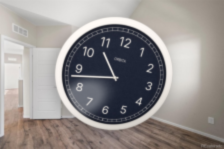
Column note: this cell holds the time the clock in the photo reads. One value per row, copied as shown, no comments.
10:43
